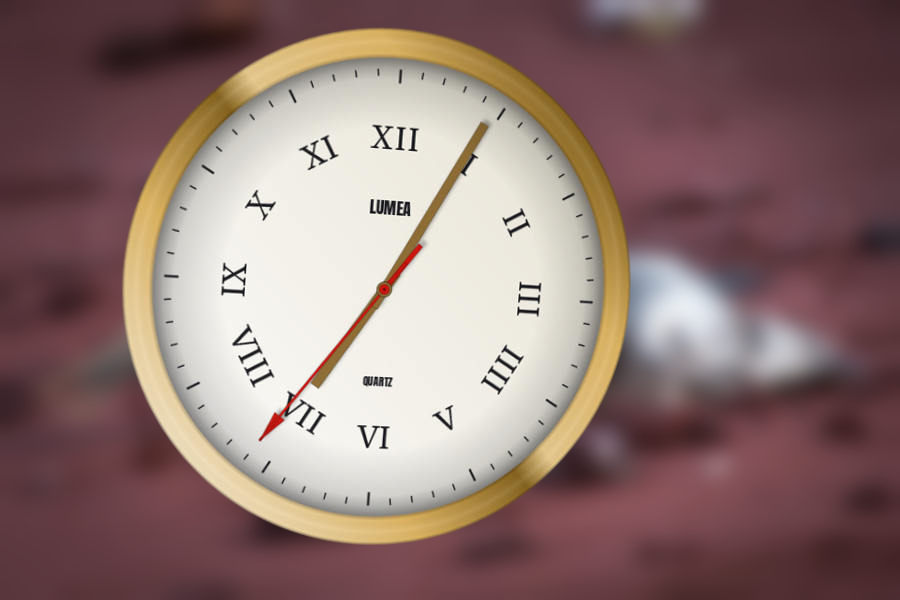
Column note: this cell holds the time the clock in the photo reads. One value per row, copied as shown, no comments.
7:04:36
